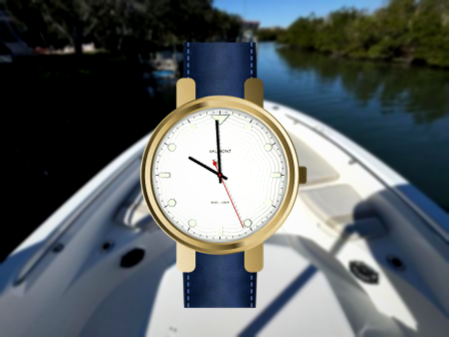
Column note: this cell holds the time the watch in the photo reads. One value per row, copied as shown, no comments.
9:59:26
